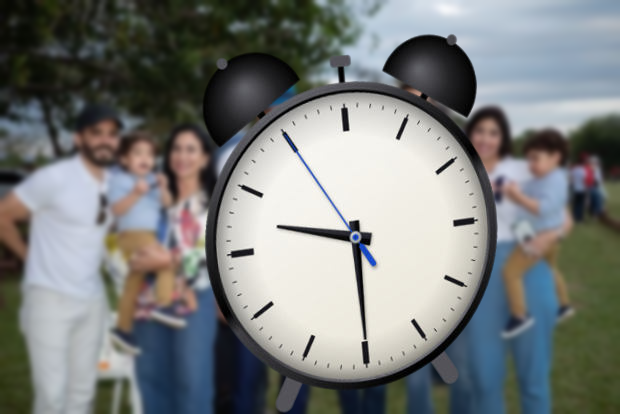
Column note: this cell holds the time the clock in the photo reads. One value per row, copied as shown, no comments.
9:29:55
